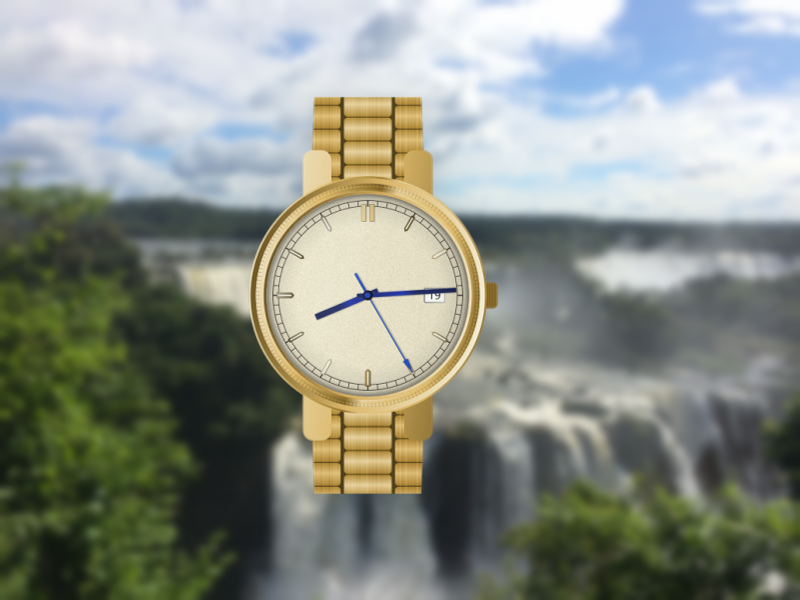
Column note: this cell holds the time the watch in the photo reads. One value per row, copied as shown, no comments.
8:14:25
